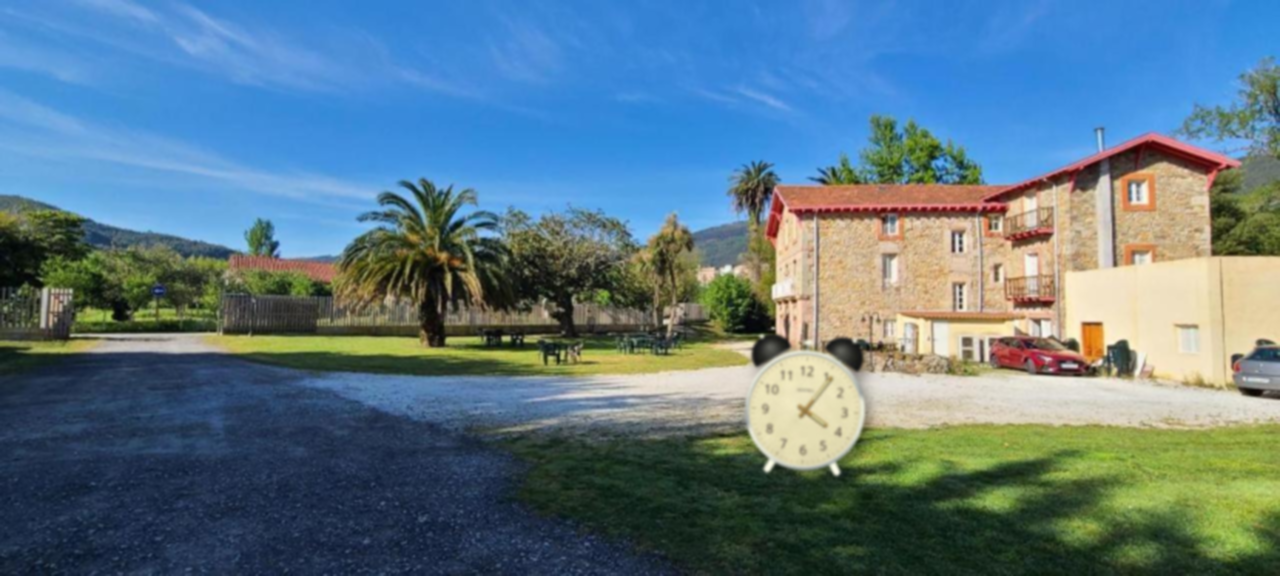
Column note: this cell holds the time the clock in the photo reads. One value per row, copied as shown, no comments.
4:06
